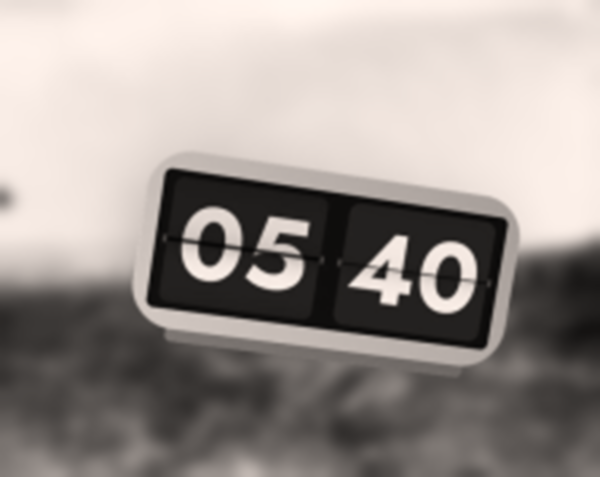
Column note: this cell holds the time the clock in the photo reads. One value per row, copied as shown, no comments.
5:40
